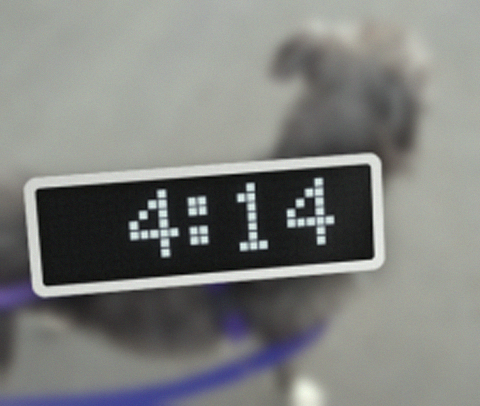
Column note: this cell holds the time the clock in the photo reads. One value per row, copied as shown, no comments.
4:14
